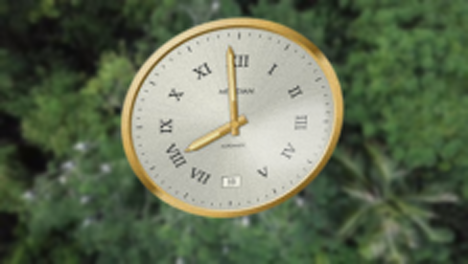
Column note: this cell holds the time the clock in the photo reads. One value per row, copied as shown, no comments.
7:59
